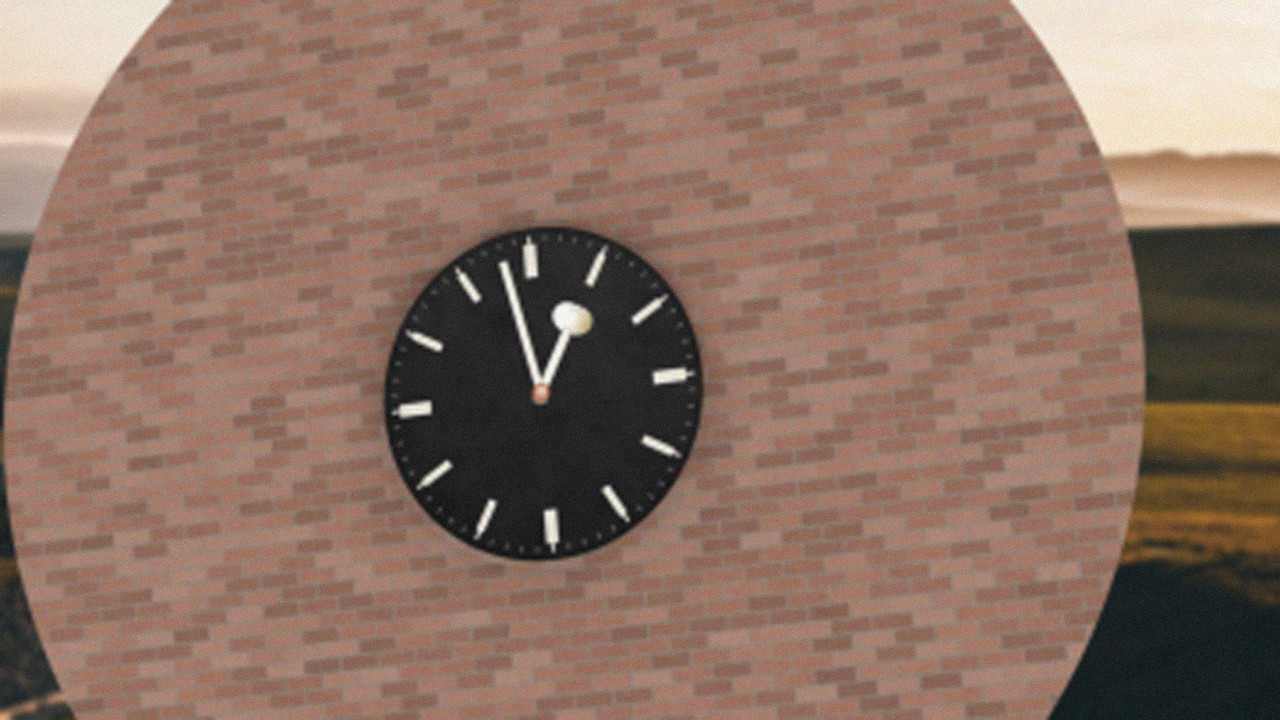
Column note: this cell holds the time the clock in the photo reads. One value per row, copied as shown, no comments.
12:58
